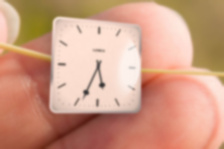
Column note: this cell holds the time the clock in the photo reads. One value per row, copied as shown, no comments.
5:34
